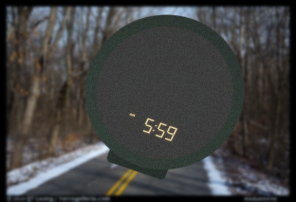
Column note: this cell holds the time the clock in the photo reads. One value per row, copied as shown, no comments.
5:59
